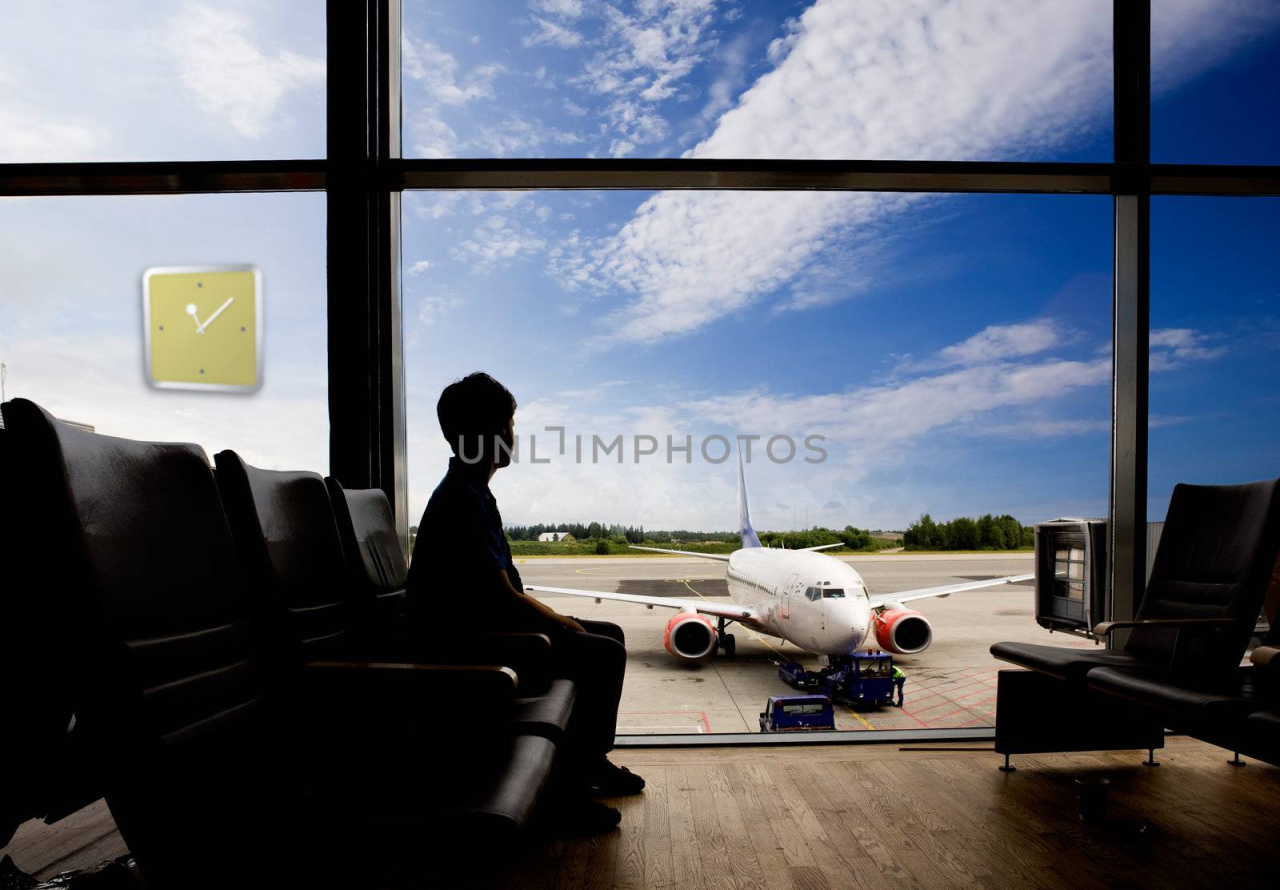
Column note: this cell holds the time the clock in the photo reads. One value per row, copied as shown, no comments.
11:08
